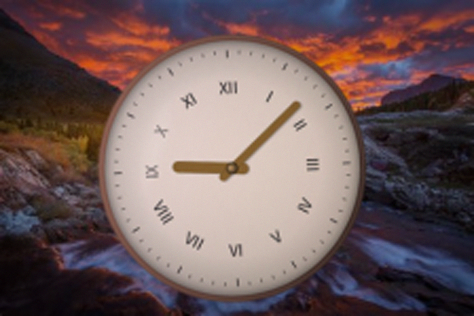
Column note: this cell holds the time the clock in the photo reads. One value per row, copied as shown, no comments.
9:08
